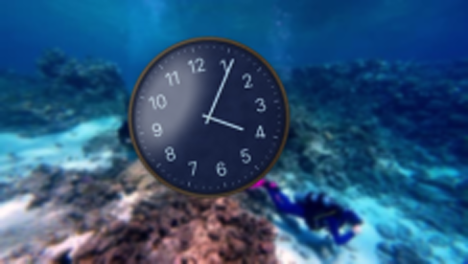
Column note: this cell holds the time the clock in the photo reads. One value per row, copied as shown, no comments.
4:06
